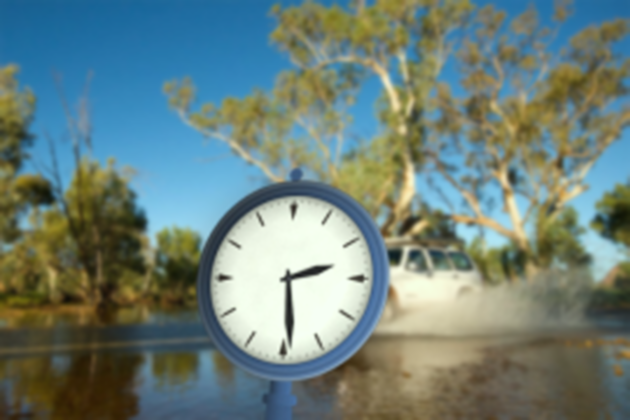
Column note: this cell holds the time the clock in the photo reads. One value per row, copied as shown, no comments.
2:29
